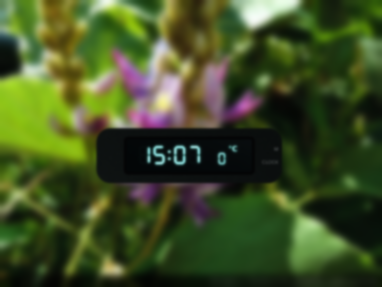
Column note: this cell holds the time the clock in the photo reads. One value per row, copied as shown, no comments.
15:07
